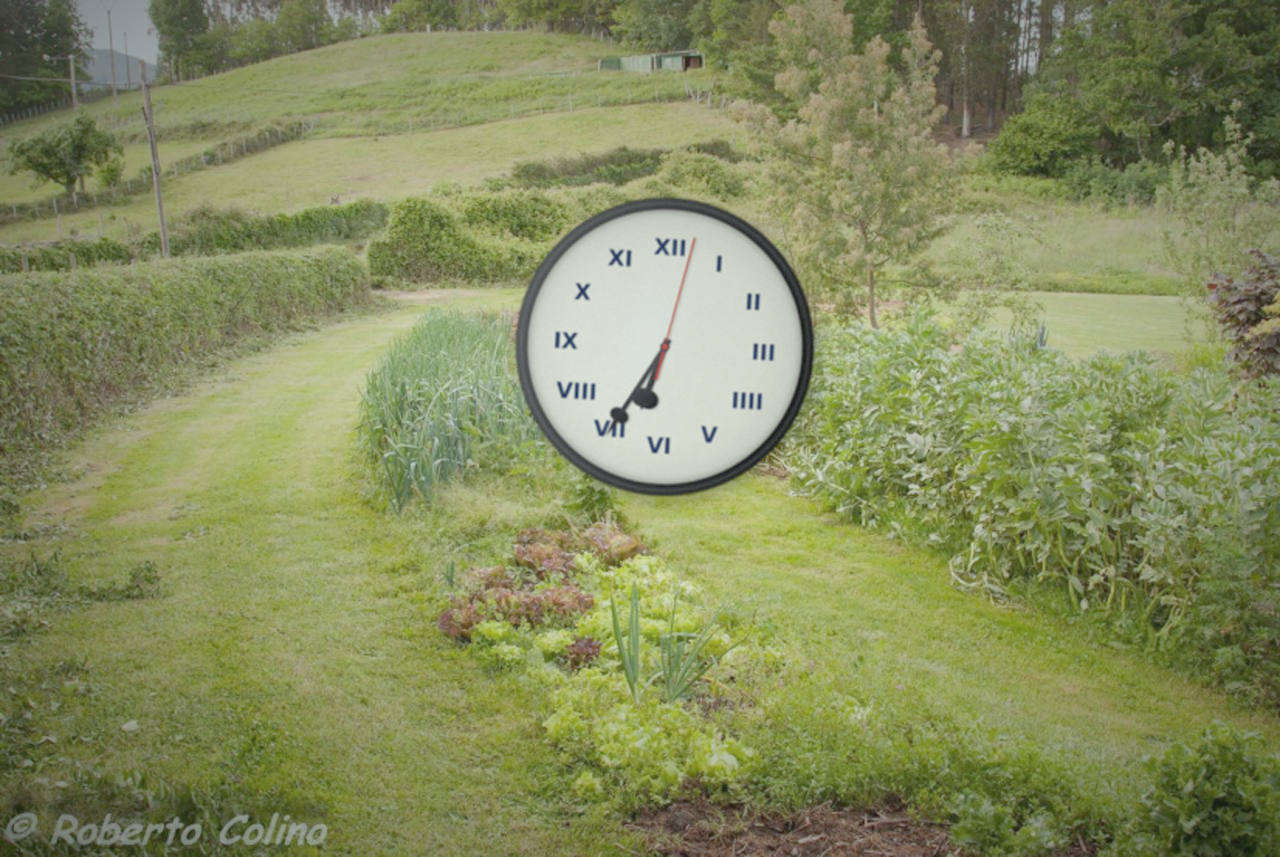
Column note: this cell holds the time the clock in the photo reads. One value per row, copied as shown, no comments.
6:35:02
